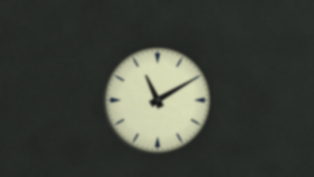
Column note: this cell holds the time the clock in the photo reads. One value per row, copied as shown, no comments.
11:10
